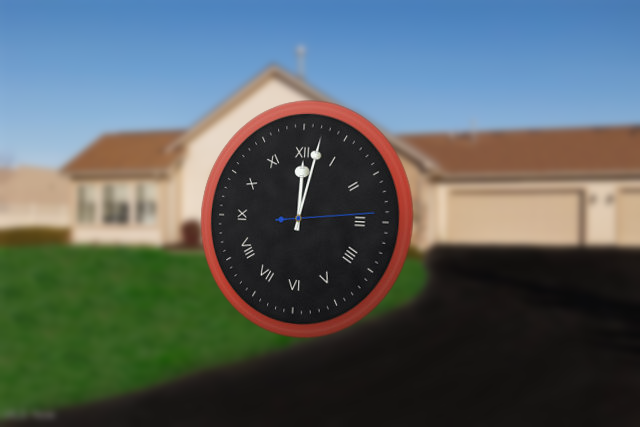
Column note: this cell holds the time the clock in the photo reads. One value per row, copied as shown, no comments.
12:02:14
